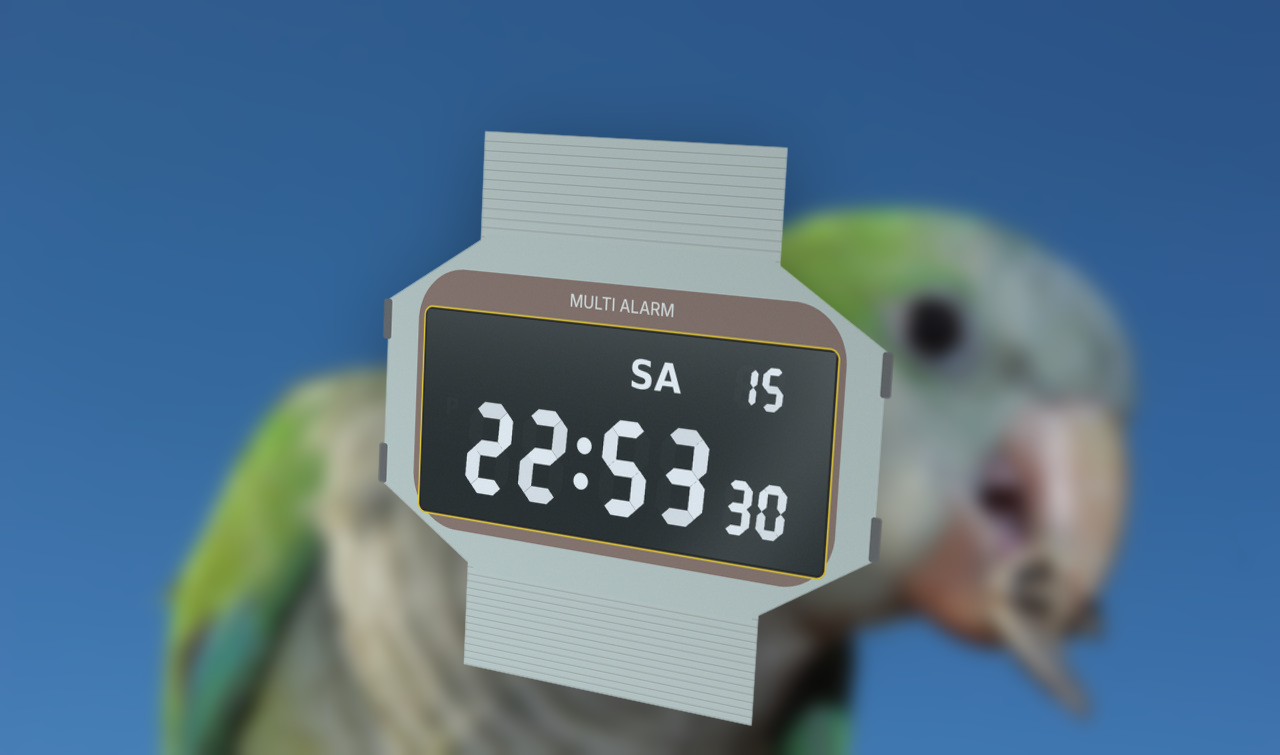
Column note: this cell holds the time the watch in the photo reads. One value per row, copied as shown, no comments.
22:53:30
